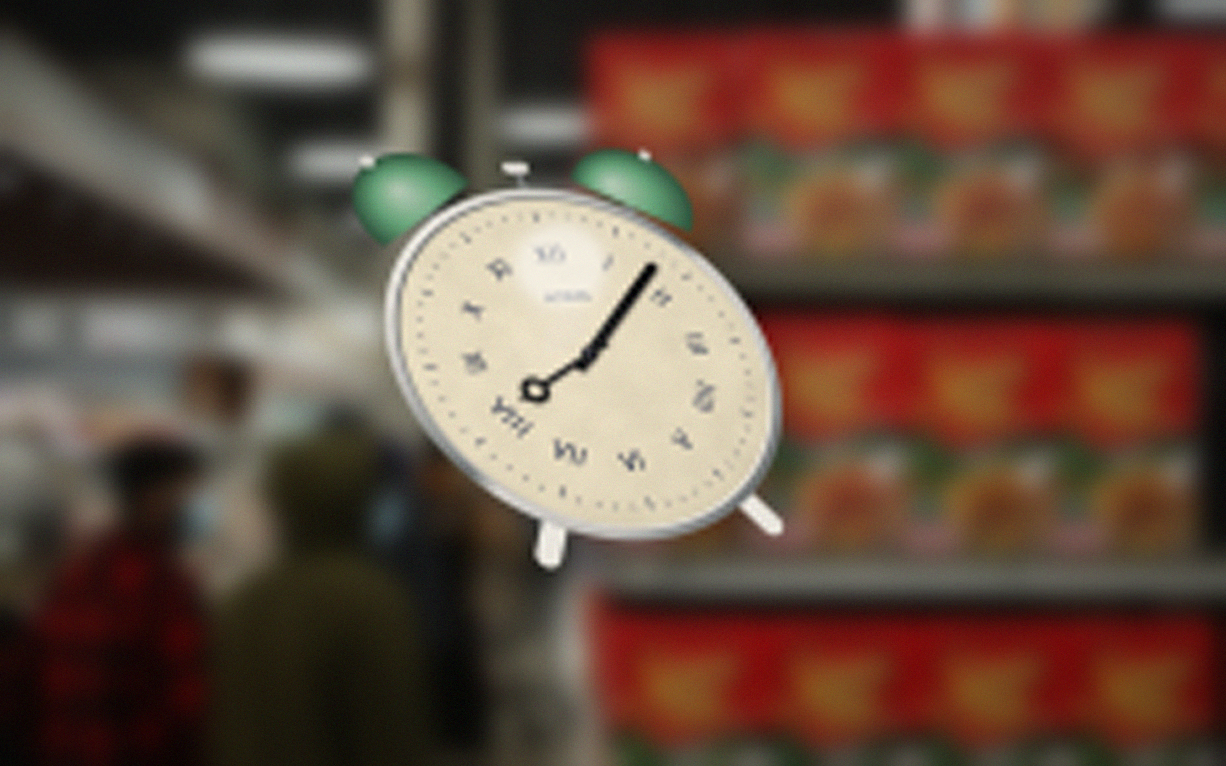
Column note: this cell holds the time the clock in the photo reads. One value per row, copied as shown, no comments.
8:08
